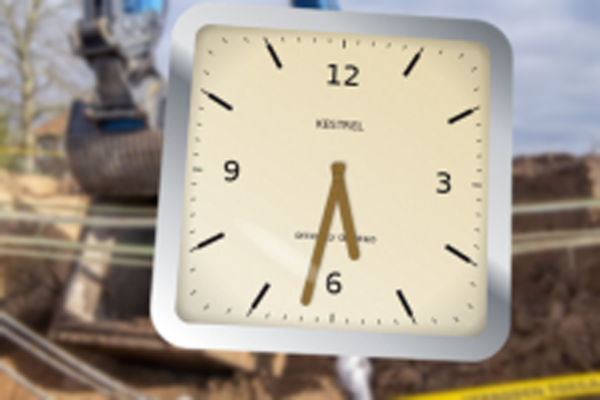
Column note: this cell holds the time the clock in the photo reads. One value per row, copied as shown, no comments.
5:32
